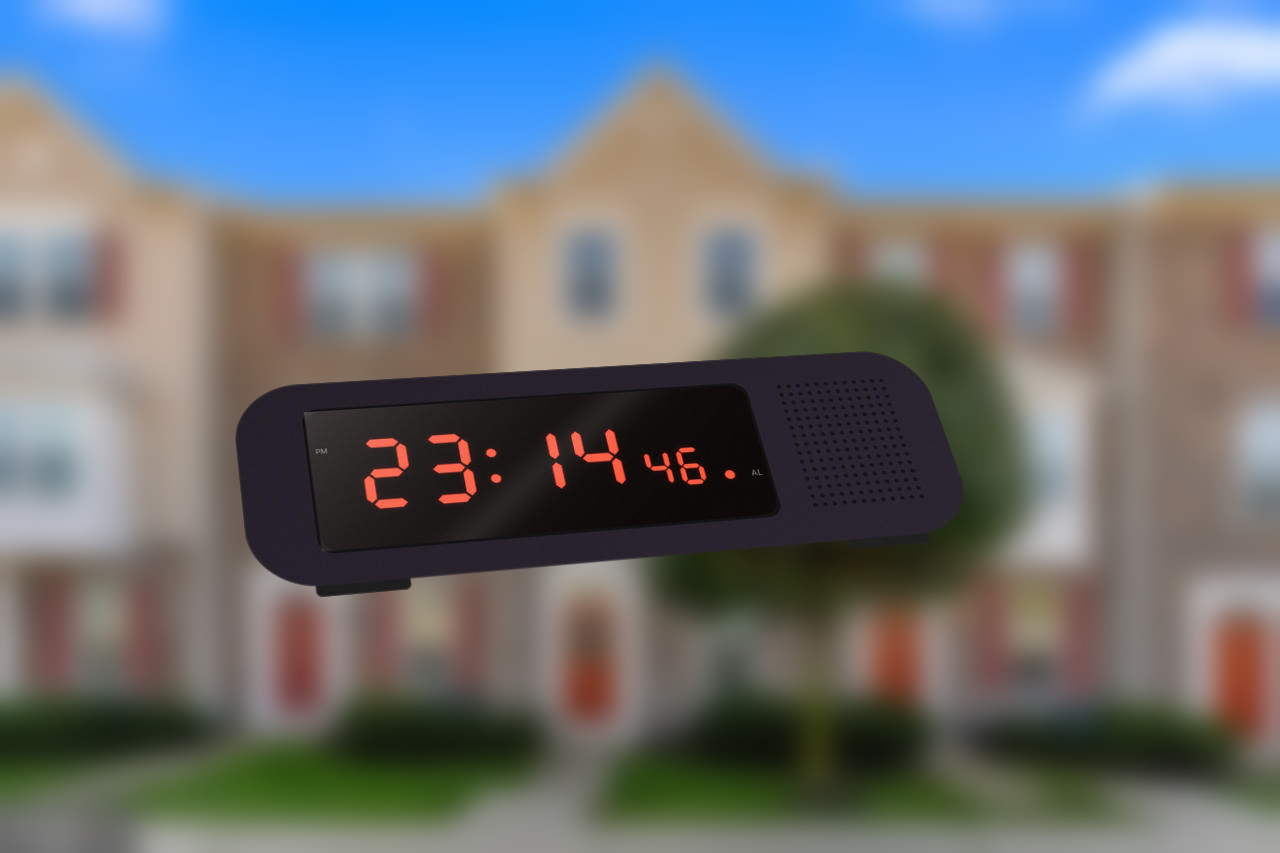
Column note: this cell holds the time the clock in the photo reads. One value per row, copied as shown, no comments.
23:14:46
